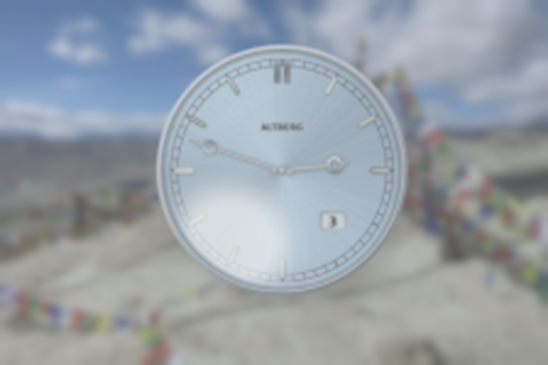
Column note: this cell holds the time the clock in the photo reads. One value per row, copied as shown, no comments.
2:48
